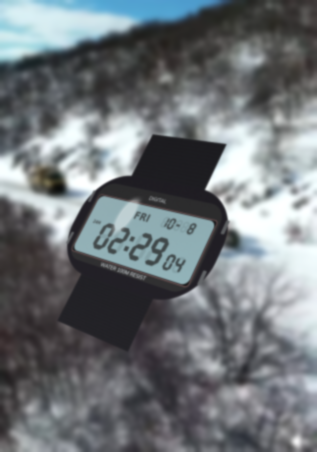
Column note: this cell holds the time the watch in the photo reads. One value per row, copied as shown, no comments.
2:29:04
